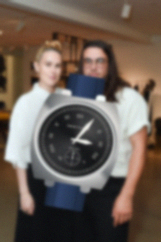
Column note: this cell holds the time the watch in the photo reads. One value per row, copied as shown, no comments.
3:05
